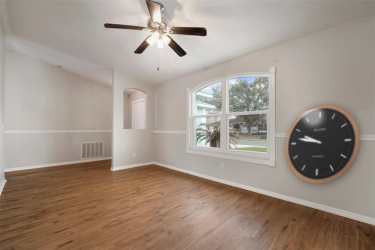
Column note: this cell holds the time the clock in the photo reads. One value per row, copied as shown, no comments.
9:47
